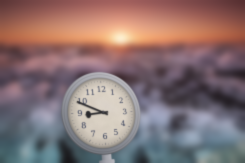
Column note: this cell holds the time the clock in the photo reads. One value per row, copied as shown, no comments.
8:49
